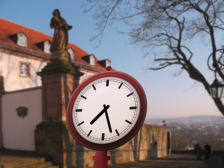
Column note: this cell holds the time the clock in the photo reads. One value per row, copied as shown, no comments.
7:27
